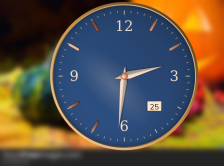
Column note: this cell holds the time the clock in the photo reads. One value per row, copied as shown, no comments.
2:31
